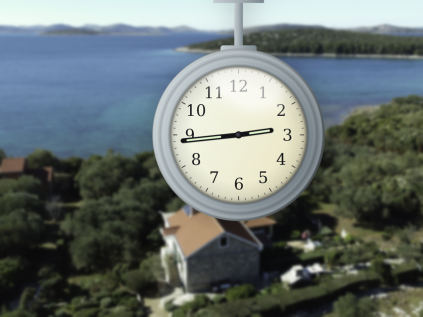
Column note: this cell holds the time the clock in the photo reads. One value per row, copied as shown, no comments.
2:44
